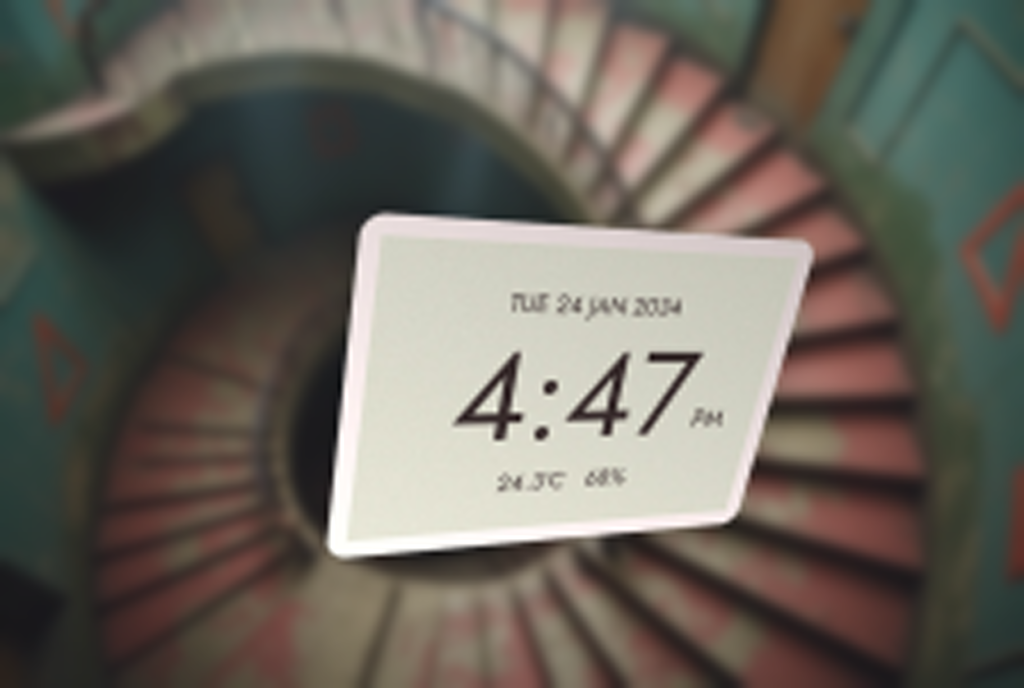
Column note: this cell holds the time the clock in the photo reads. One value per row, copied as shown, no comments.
4:47
